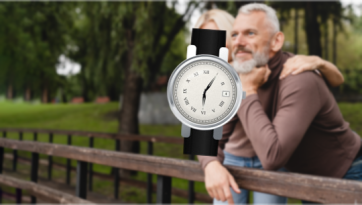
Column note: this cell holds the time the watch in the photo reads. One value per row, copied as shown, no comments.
6:05
